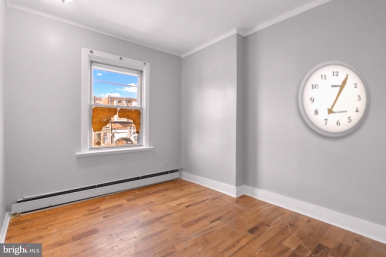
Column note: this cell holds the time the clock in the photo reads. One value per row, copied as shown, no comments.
7:05
